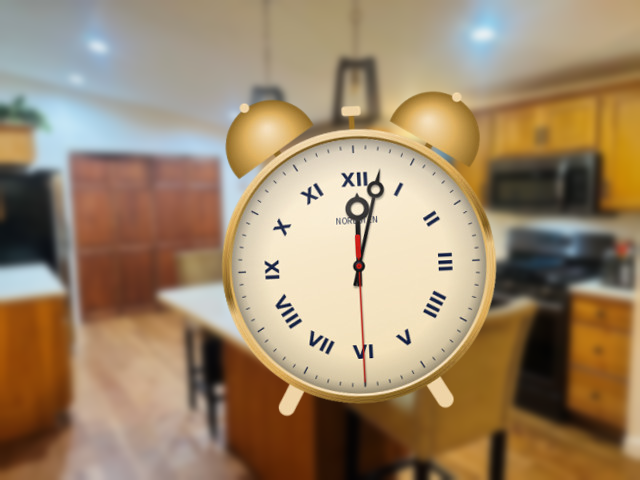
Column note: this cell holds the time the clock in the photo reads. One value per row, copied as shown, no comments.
12:02:30
